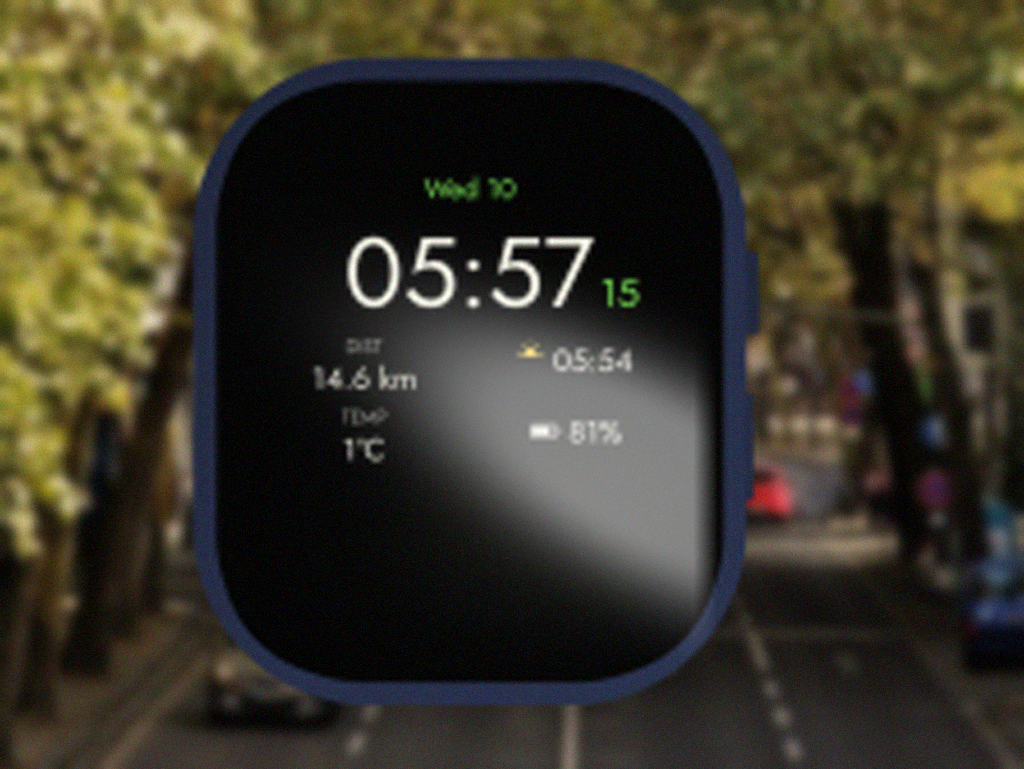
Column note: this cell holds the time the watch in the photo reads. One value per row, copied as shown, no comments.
5:57:15
